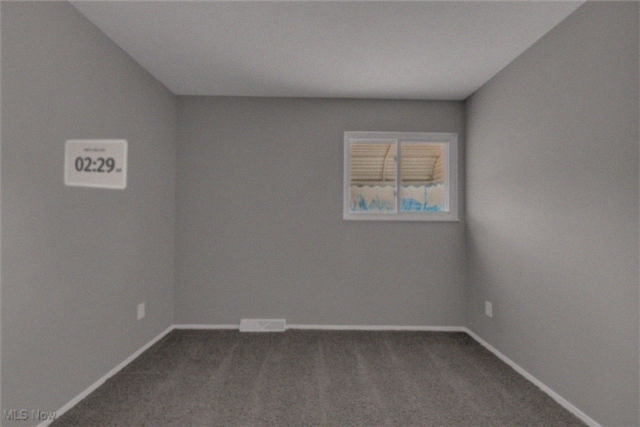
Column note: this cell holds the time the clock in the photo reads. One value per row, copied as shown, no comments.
2:29
